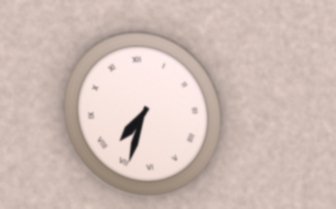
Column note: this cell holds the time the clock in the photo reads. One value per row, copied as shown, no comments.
7:34
